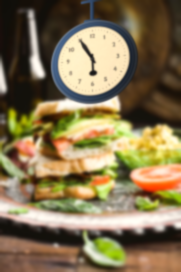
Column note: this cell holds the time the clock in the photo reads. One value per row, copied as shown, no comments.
5:55
